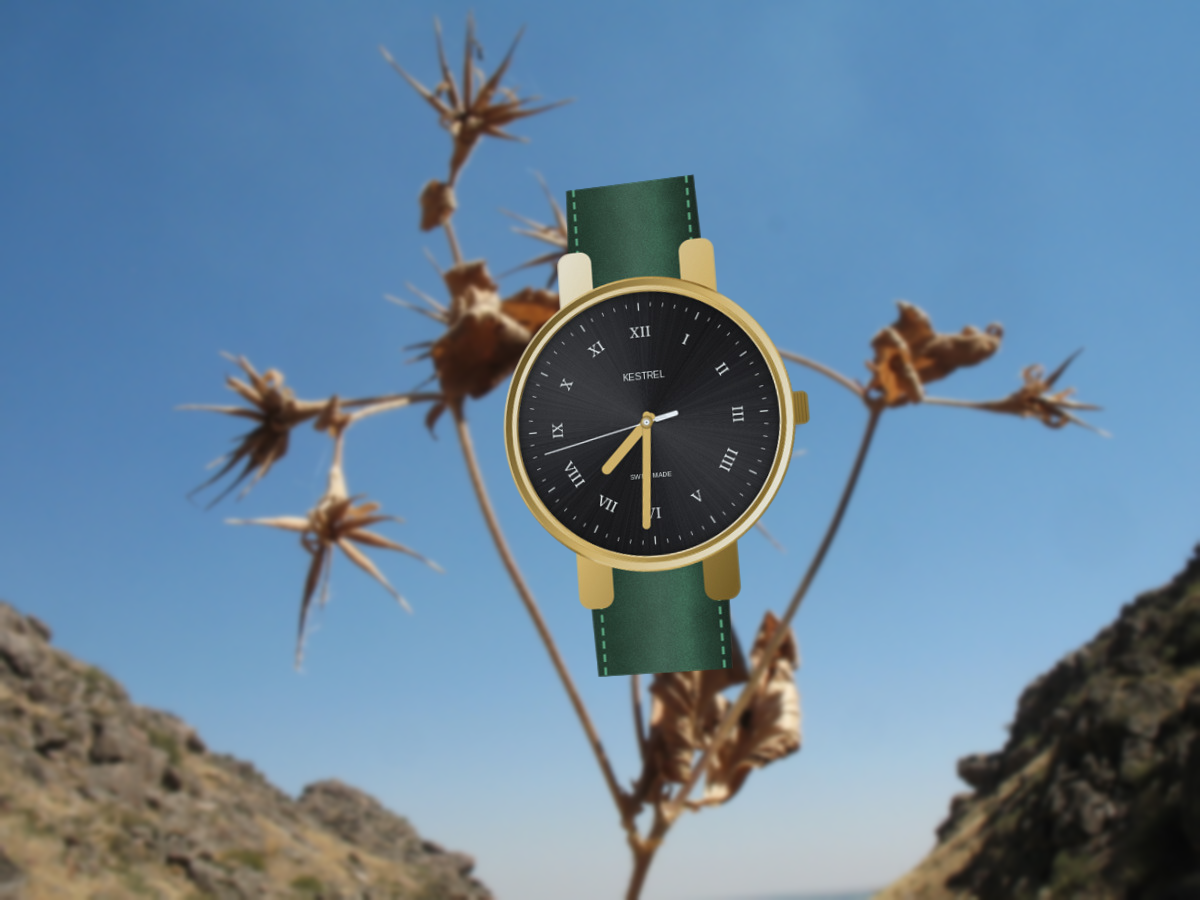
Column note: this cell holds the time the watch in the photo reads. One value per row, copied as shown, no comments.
7:30:43
